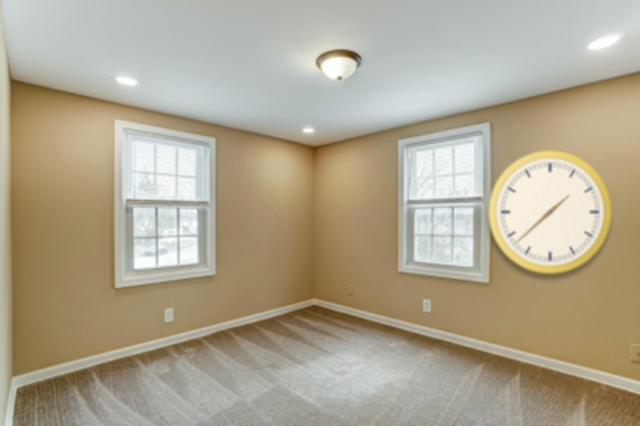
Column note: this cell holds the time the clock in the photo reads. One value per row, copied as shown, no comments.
1:38
